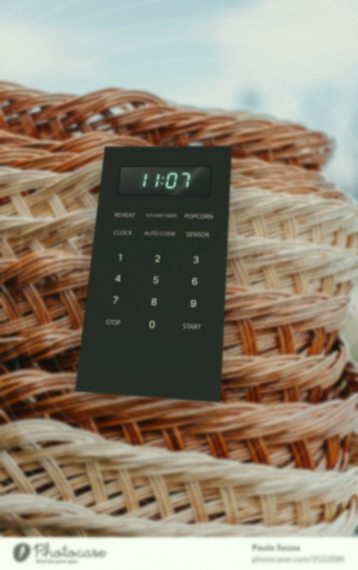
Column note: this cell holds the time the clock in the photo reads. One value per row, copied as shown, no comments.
11:07
